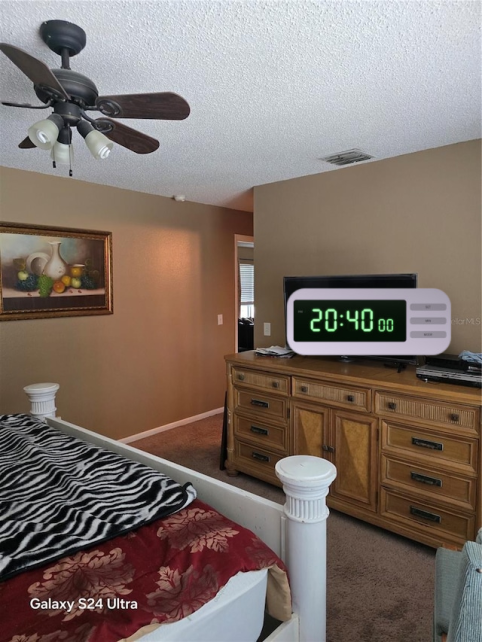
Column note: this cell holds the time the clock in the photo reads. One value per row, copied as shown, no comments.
20:40:00
